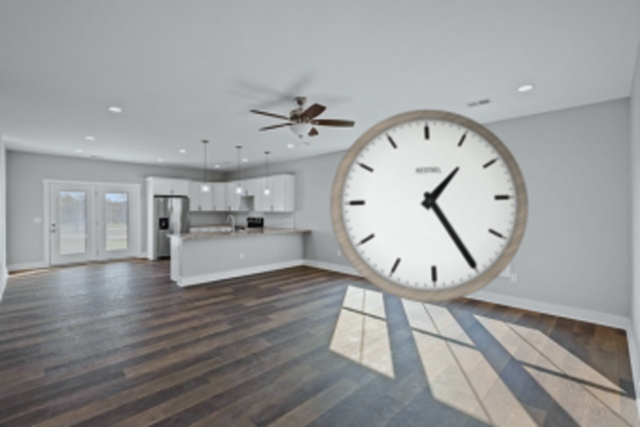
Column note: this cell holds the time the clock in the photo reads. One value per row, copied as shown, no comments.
1:25
